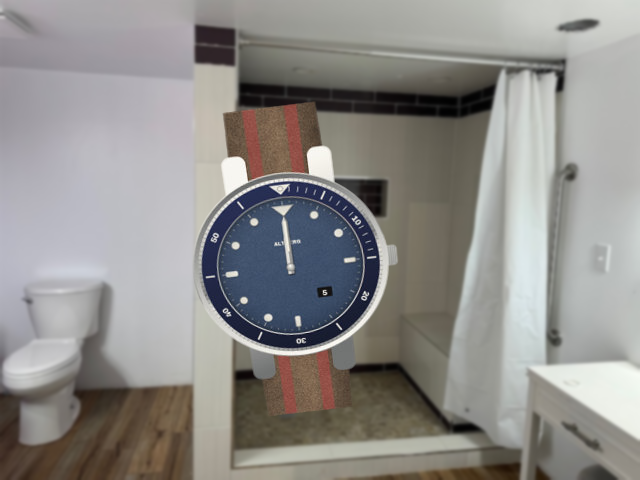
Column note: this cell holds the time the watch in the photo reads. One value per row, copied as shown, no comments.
12:00
